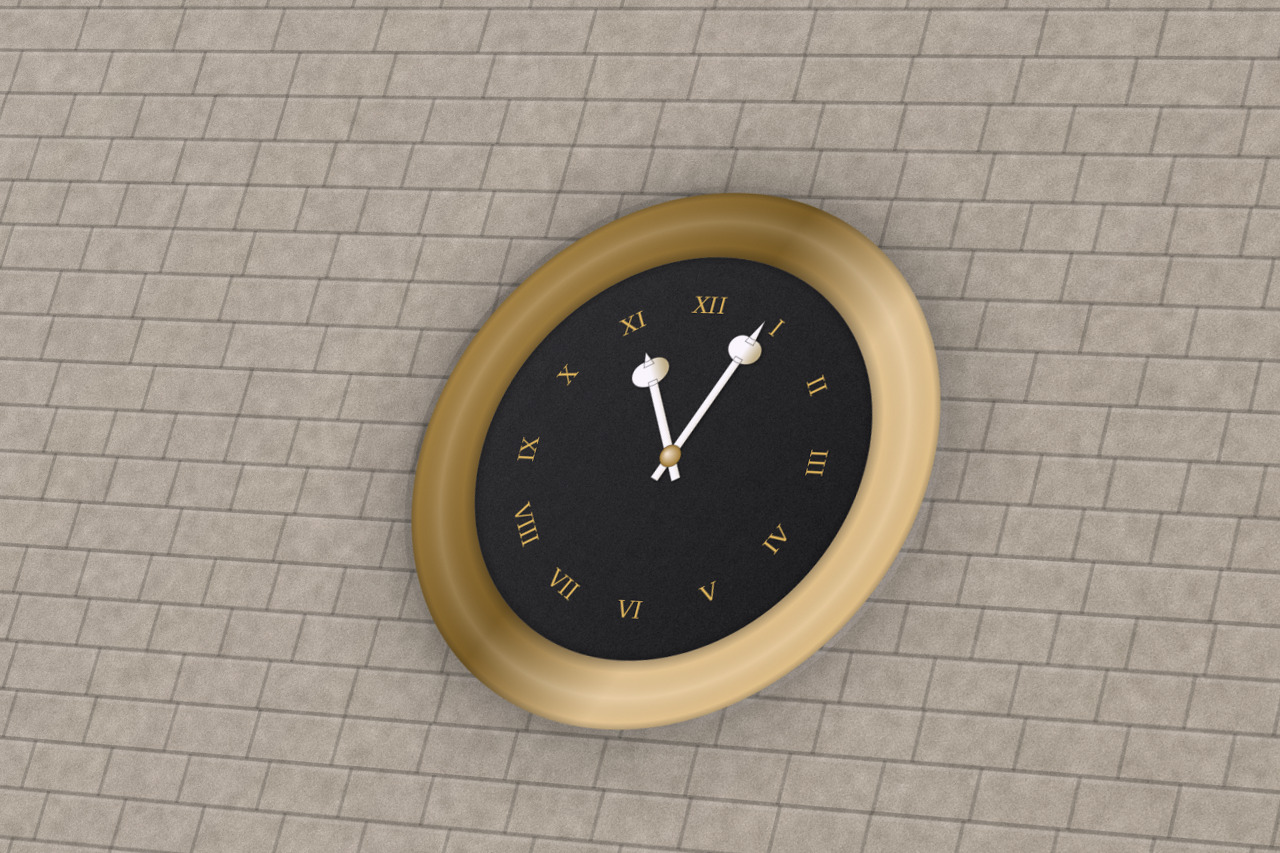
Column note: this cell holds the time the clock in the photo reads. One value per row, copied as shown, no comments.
11:04
